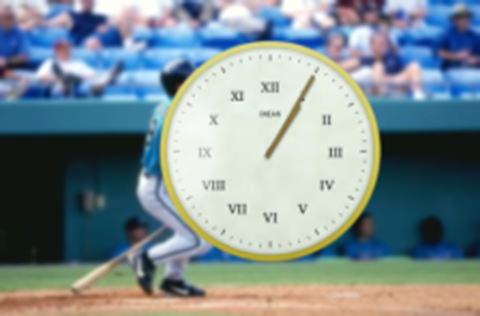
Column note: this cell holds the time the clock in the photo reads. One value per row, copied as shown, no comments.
1:05
